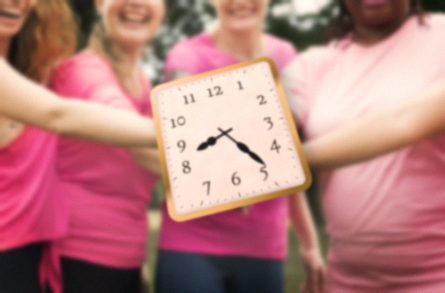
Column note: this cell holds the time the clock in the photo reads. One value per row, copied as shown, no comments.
8:24
